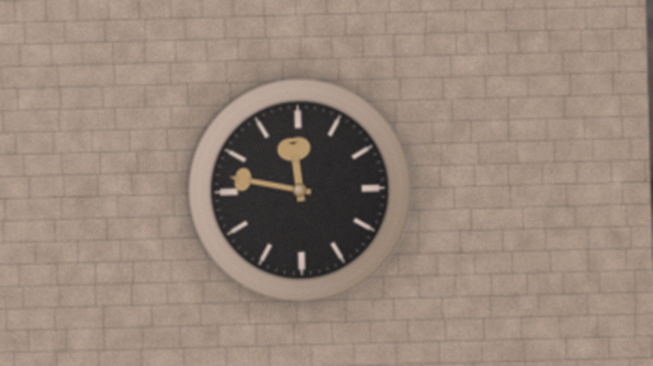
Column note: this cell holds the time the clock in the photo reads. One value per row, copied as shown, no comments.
11:47
